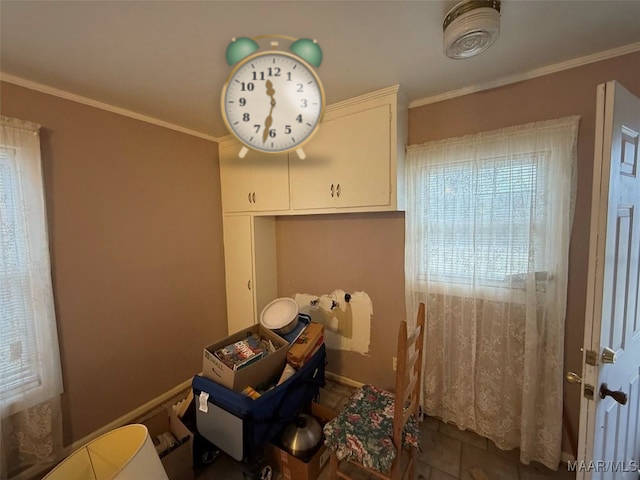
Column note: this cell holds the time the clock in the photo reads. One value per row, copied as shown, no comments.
11:32
